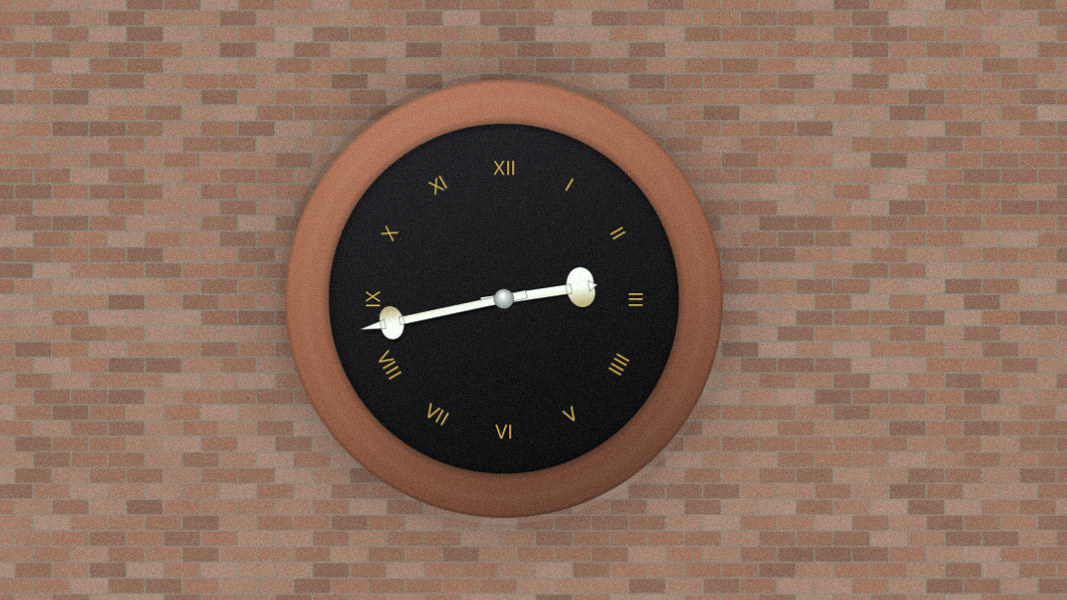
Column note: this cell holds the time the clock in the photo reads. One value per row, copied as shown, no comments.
2:43
